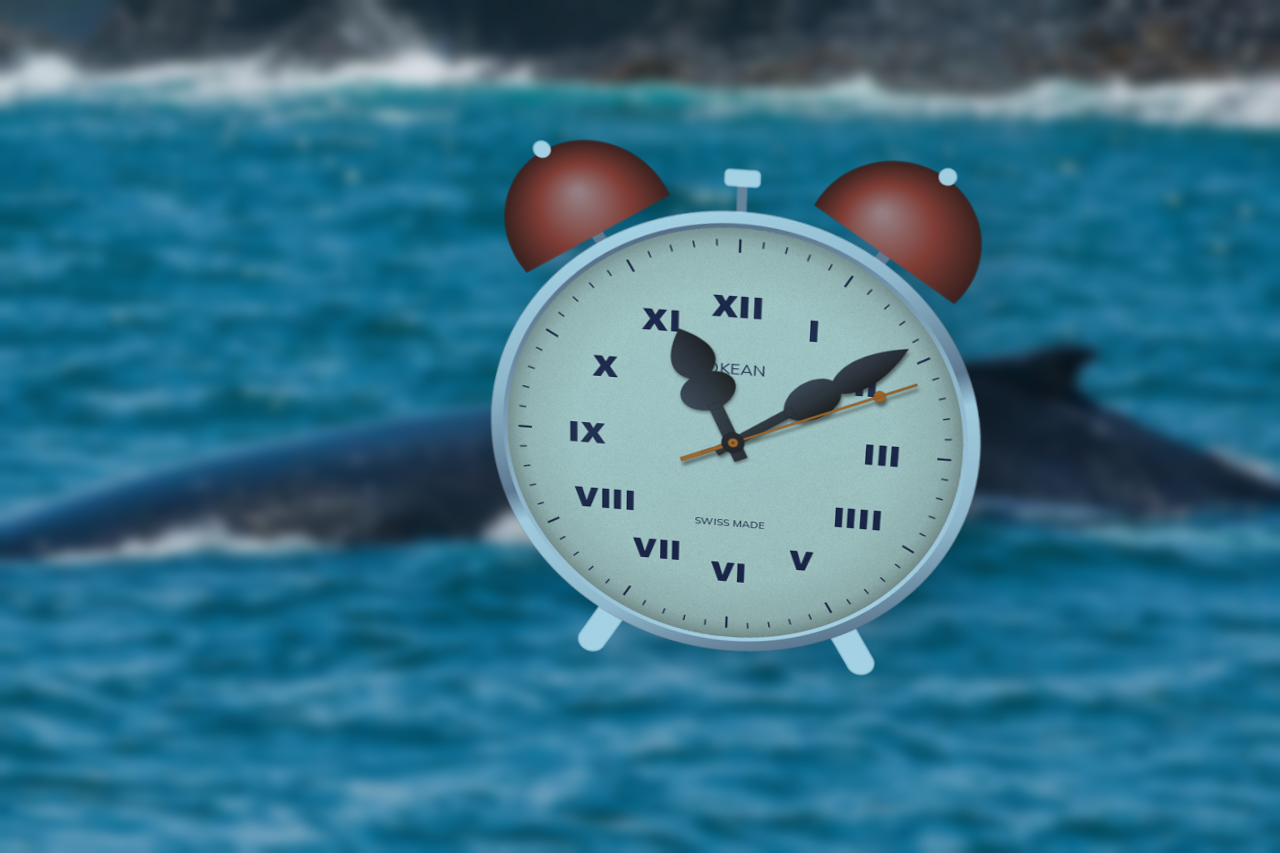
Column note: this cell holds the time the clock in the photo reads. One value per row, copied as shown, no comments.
11:09:11
